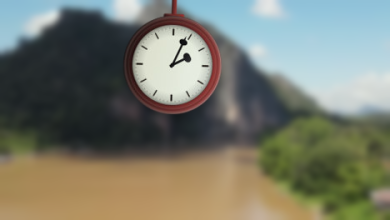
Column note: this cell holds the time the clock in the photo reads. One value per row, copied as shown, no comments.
2:04
